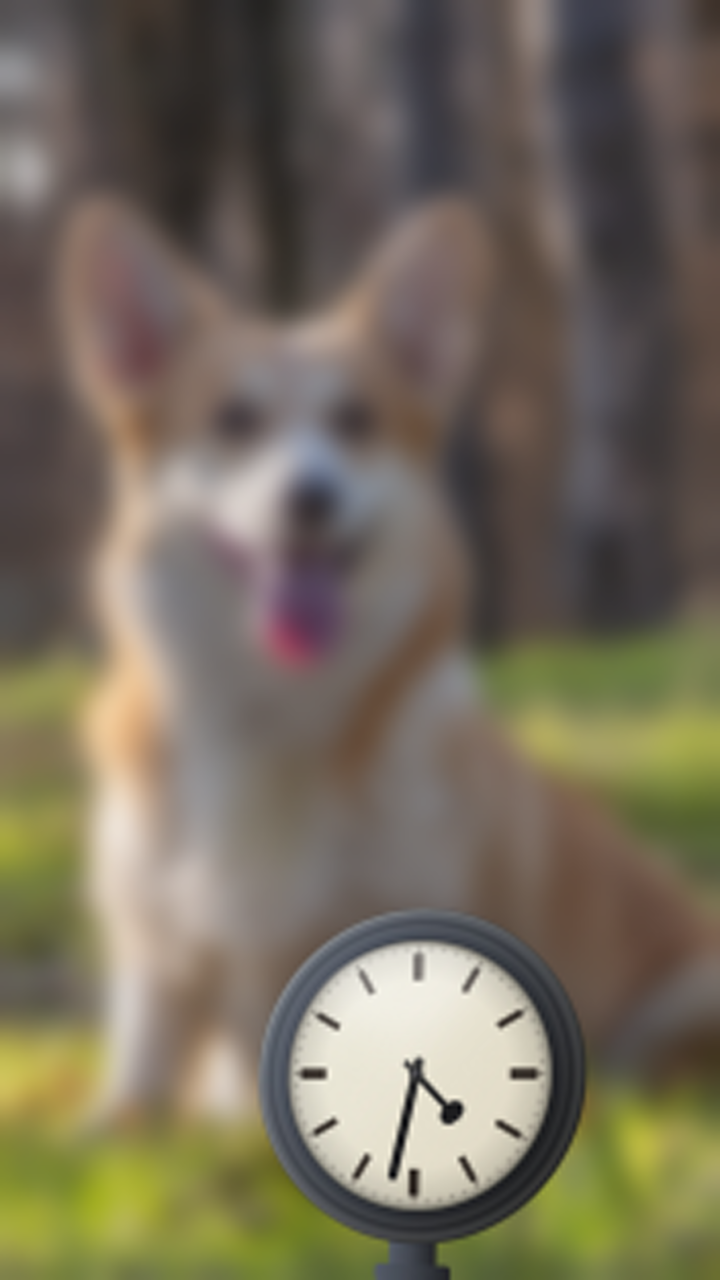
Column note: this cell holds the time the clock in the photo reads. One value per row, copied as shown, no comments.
4:32
